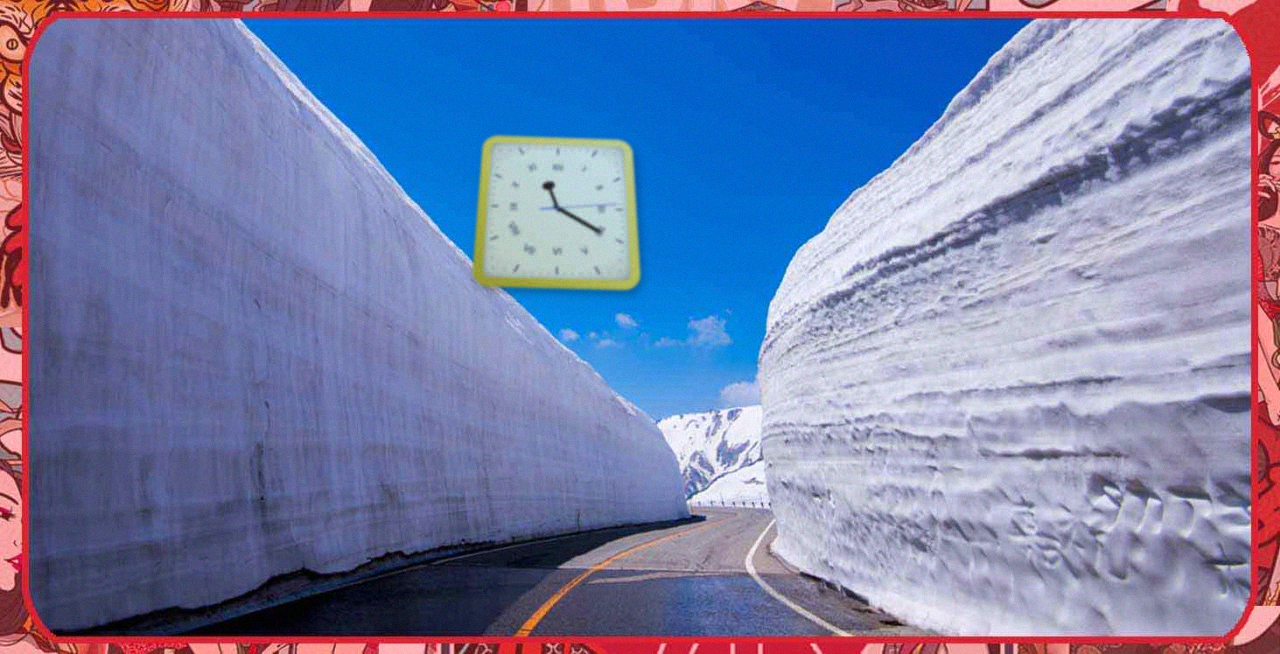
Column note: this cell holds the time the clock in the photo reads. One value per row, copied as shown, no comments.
11:20:14
